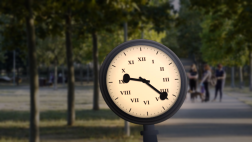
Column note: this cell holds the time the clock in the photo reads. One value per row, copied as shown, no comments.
9:22
